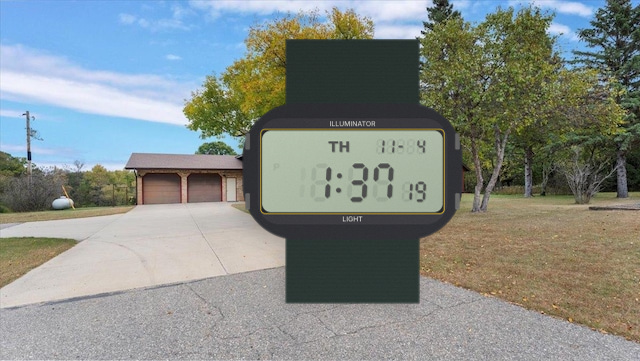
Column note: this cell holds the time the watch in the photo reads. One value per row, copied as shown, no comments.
1:37:19
